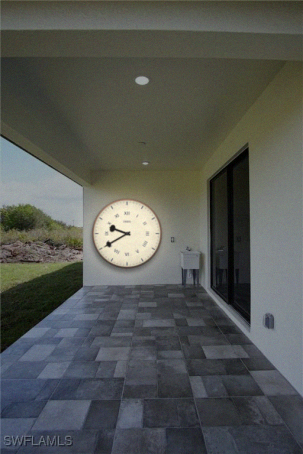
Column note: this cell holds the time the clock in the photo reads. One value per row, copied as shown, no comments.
9:40
